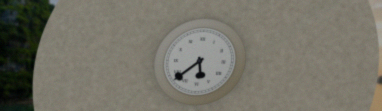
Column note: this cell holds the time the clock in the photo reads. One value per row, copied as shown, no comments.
5:38
